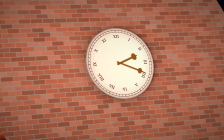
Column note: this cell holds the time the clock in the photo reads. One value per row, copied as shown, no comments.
2:19
